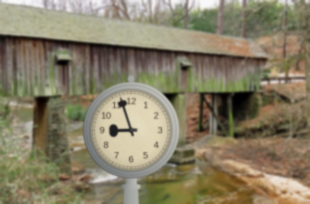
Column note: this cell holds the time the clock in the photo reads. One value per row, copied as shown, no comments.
8:57
